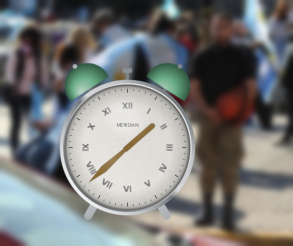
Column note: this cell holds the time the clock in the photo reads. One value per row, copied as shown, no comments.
1:38
